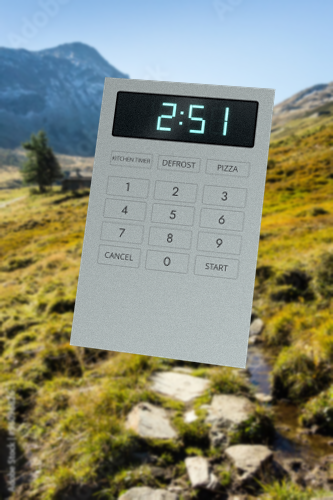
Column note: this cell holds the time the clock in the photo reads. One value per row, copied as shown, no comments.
2:51
